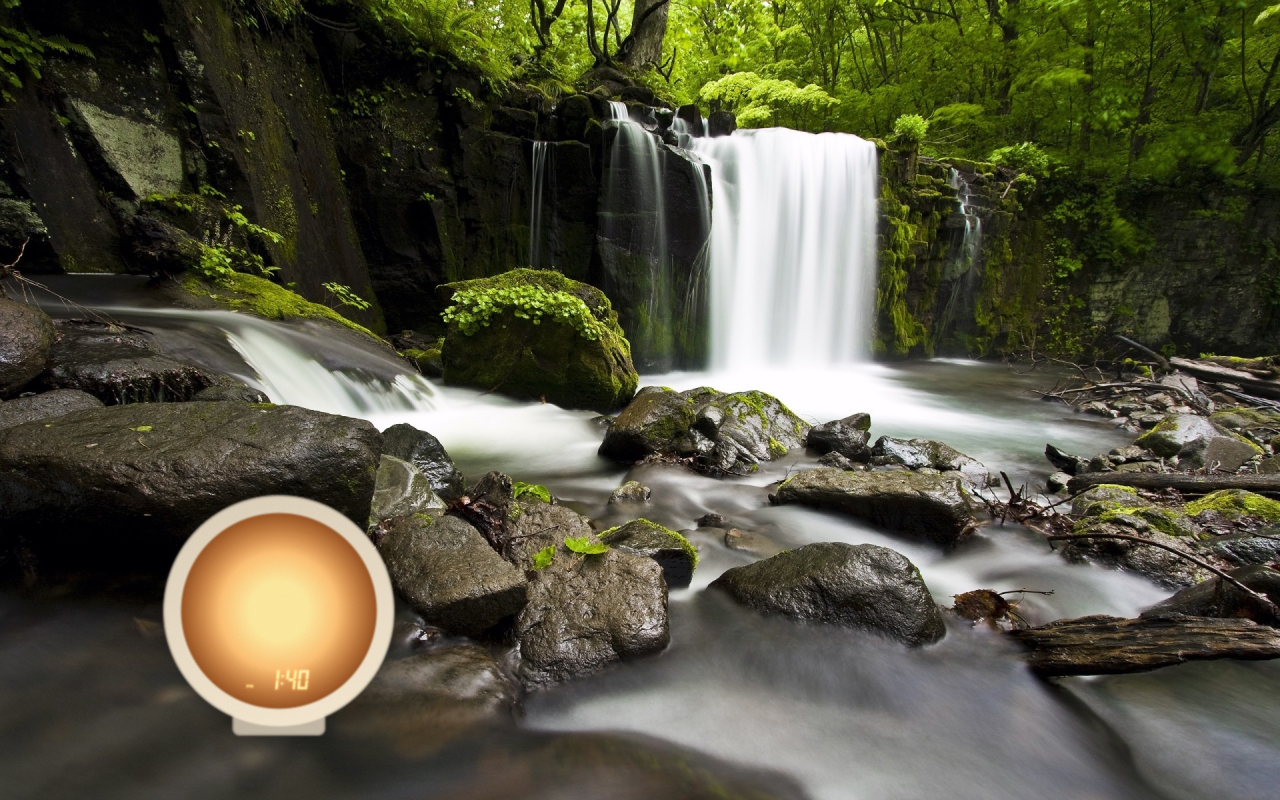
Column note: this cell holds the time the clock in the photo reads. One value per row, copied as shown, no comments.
1:40
